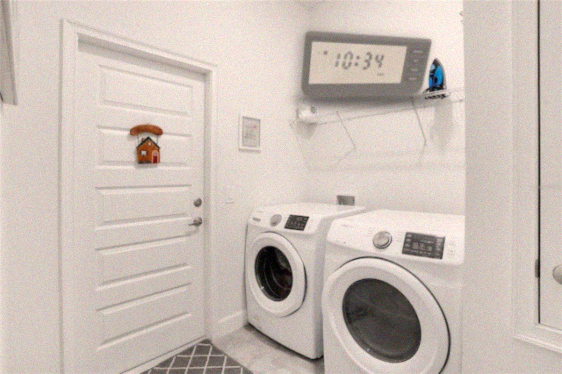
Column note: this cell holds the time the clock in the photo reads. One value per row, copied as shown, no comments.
10:34
